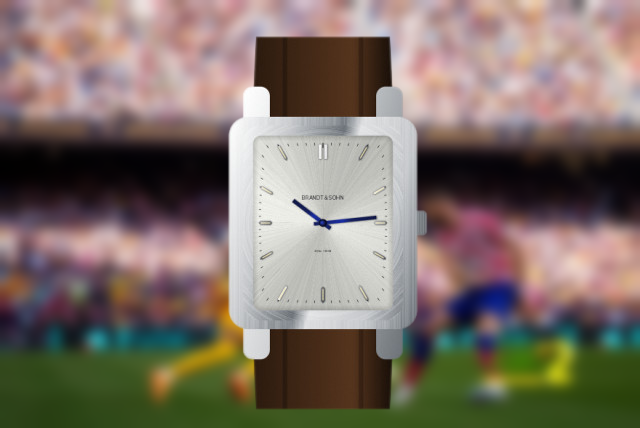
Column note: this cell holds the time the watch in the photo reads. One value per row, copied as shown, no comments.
10:14
